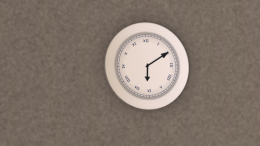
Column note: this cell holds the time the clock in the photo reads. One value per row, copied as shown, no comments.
6:10
